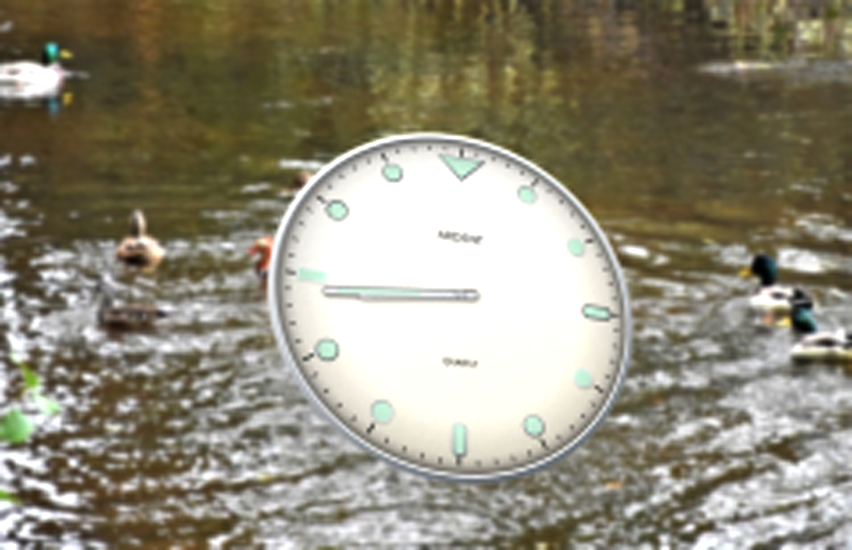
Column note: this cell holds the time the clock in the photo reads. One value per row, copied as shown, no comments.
8:44
